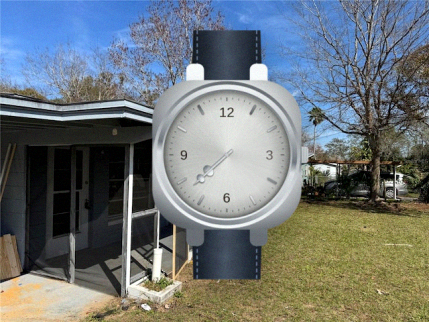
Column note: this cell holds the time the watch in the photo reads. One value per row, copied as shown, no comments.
7:38
